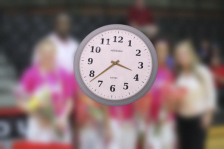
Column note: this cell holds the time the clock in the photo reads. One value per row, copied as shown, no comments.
3:38
